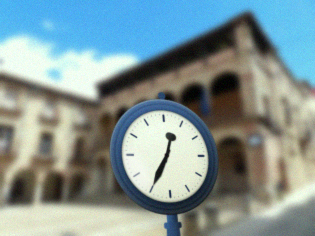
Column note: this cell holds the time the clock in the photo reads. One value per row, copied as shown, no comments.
12:35
